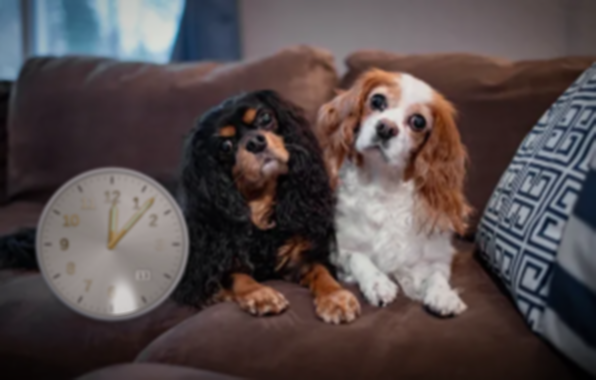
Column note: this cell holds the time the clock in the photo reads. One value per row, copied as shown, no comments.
12:07
